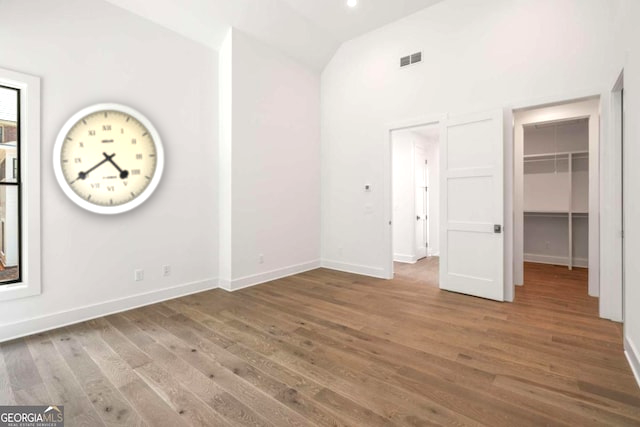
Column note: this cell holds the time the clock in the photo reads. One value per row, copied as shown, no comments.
4:40
